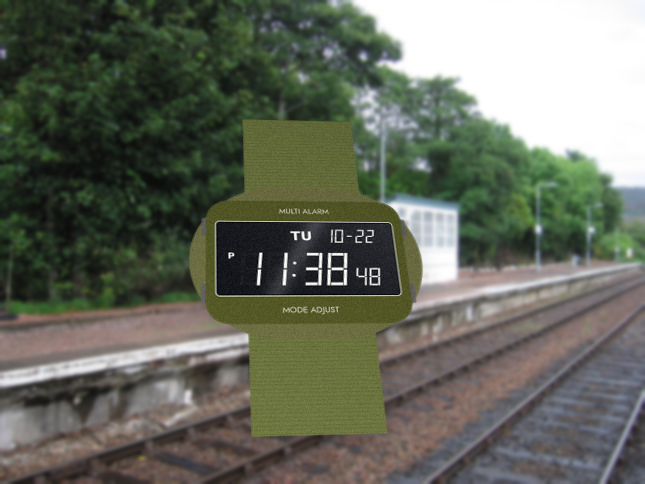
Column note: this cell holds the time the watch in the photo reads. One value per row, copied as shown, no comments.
11:38:48
